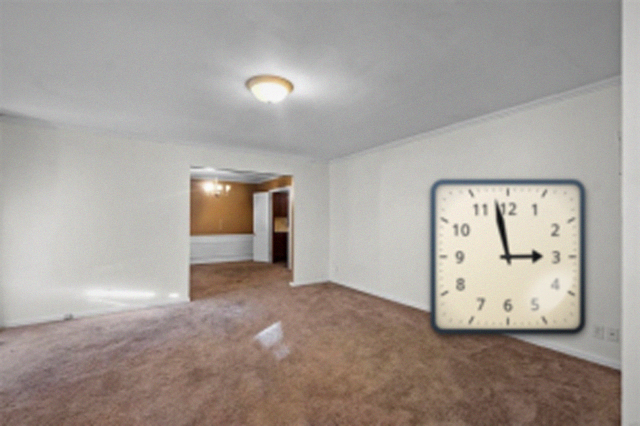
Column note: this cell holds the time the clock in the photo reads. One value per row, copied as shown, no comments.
2:58
